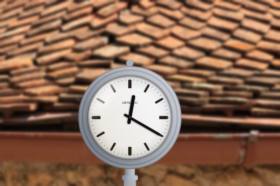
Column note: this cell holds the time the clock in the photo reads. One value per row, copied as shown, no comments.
12:20
